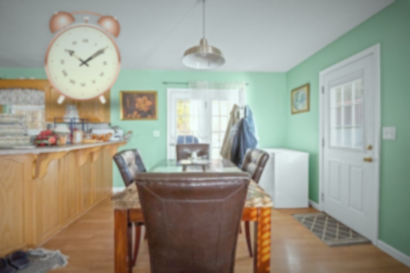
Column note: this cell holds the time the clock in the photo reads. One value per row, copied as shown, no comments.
10:09
